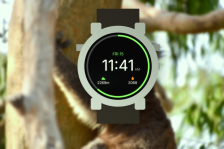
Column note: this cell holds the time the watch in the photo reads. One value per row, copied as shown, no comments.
11:41
